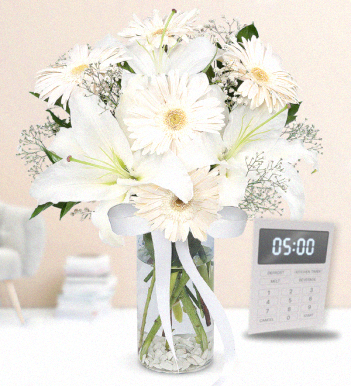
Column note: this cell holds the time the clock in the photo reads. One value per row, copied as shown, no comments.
5:00
